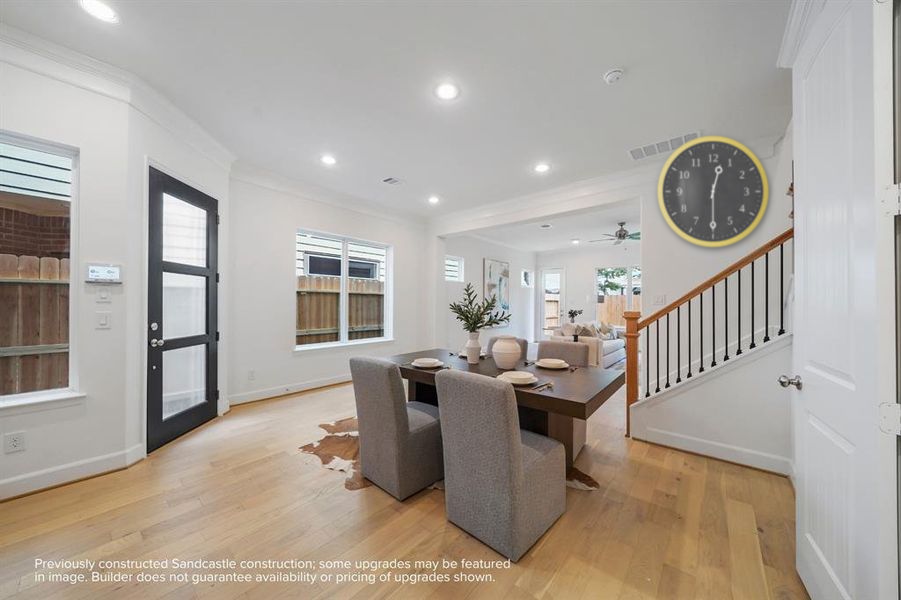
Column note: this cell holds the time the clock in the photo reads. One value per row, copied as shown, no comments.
12:30
